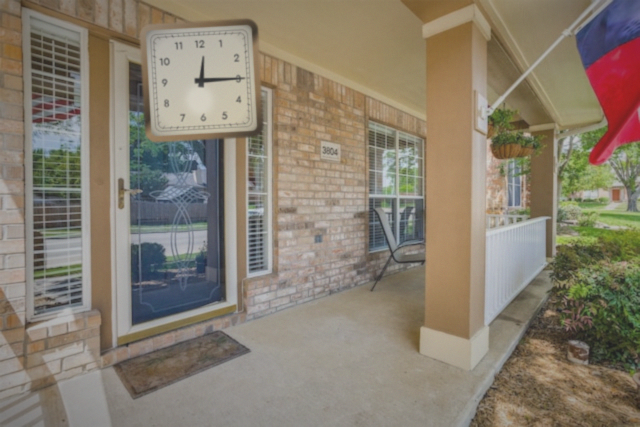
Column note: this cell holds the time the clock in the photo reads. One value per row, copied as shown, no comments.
12:15
